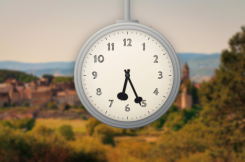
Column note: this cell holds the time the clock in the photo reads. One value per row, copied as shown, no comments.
6:26
